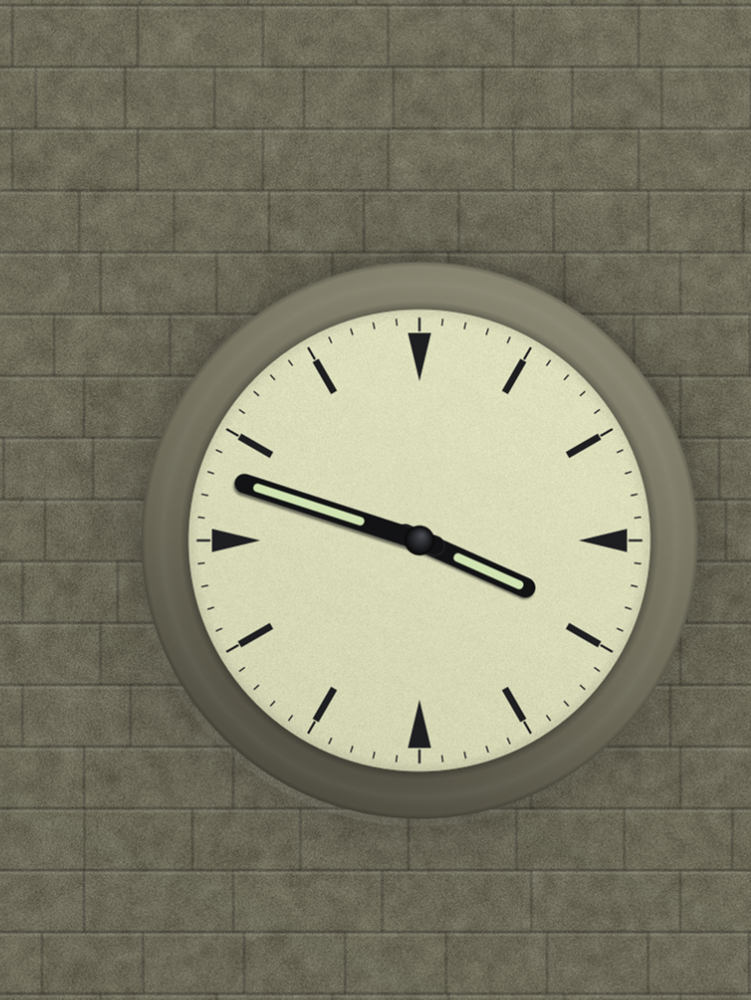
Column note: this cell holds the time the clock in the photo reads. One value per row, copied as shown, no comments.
3:48
